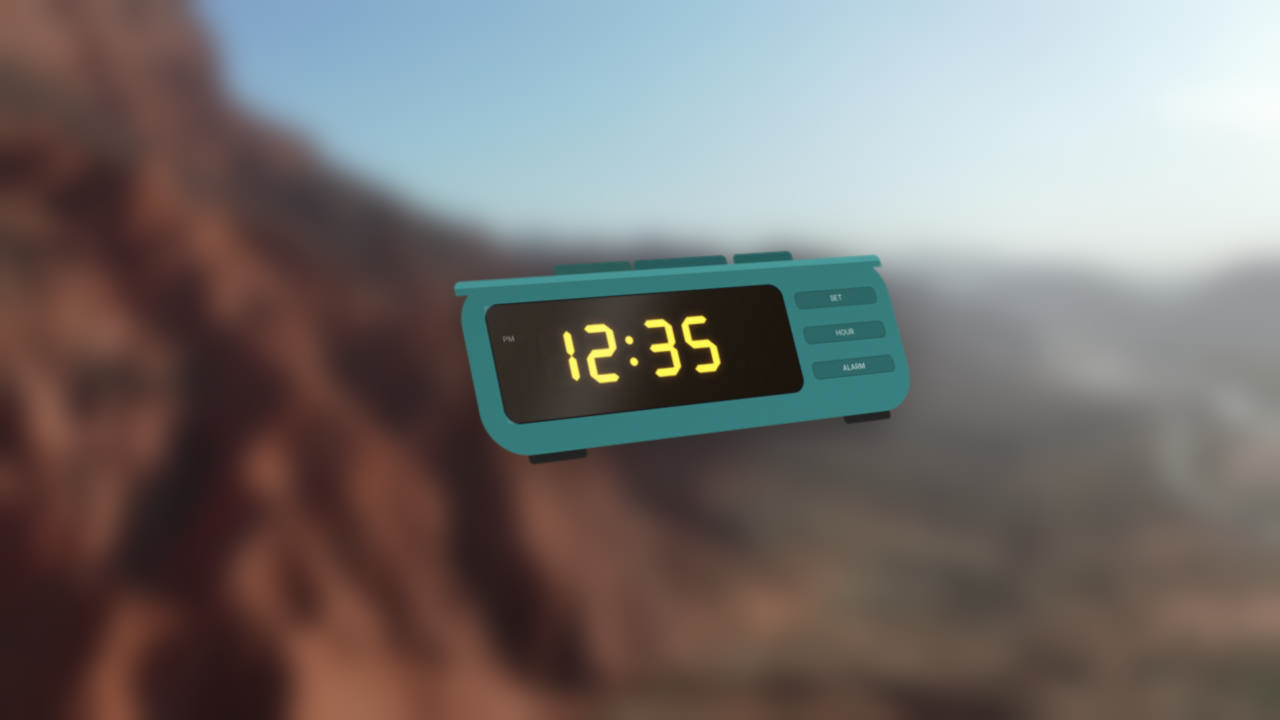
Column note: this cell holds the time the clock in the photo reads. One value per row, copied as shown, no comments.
12:35
